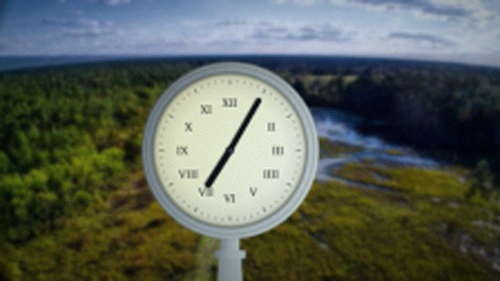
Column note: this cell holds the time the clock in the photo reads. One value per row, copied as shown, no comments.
7:05
